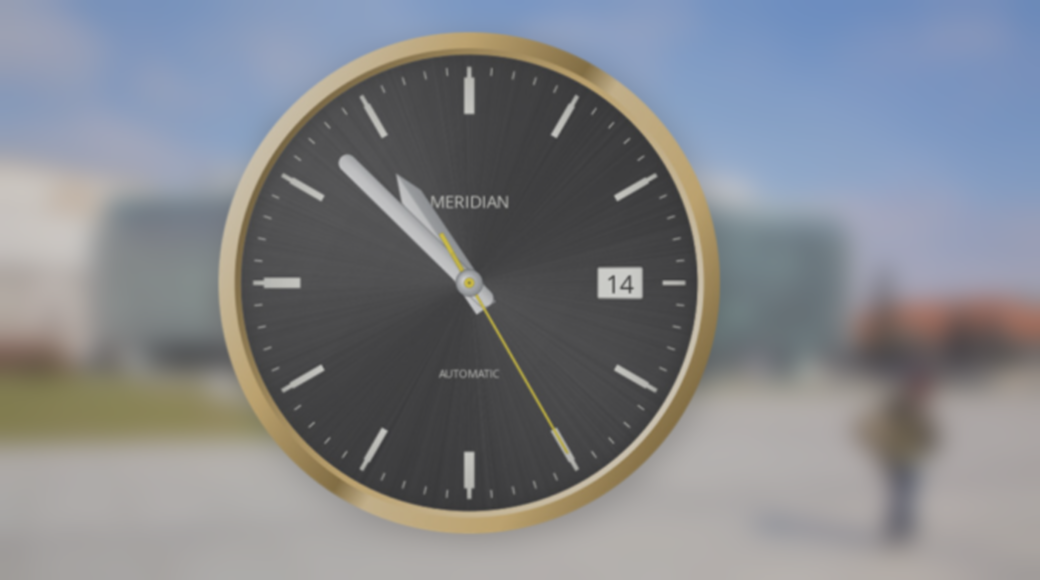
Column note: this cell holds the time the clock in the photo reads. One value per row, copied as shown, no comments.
10:52:25
